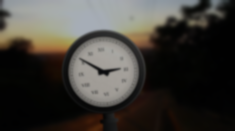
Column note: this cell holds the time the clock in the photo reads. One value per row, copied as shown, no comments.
2:51
